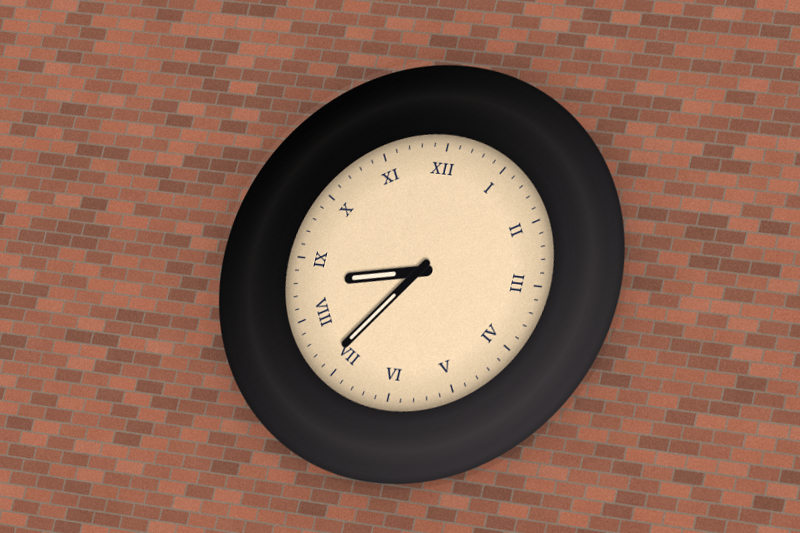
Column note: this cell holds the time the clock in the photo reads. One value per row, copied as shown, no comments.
8:36
